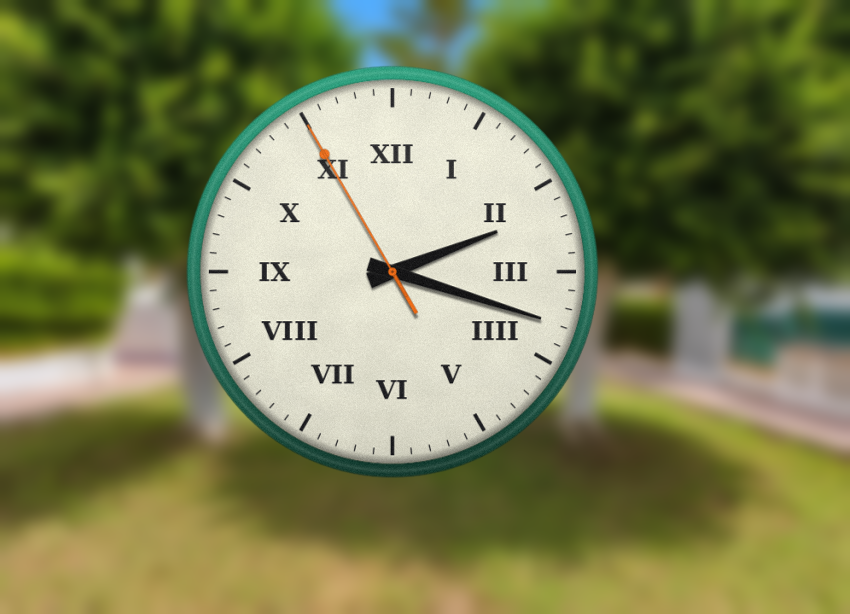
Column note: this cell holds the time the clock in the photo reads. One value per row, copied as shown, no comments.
2:17:55
